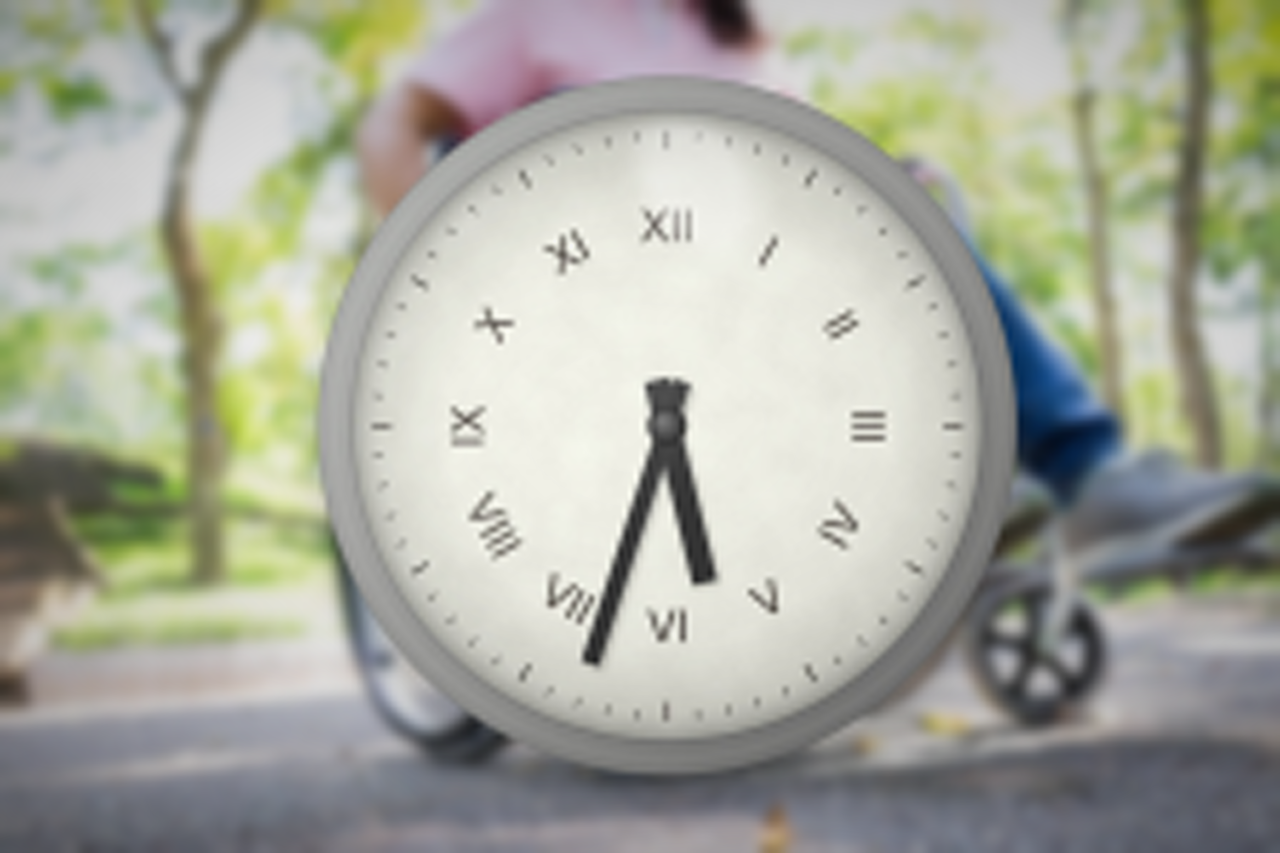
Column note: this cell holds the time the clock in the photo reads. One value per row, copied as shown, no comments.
5:33
